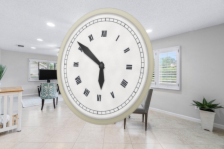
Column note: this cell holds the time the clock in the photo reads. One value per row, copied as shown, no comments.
5:51
